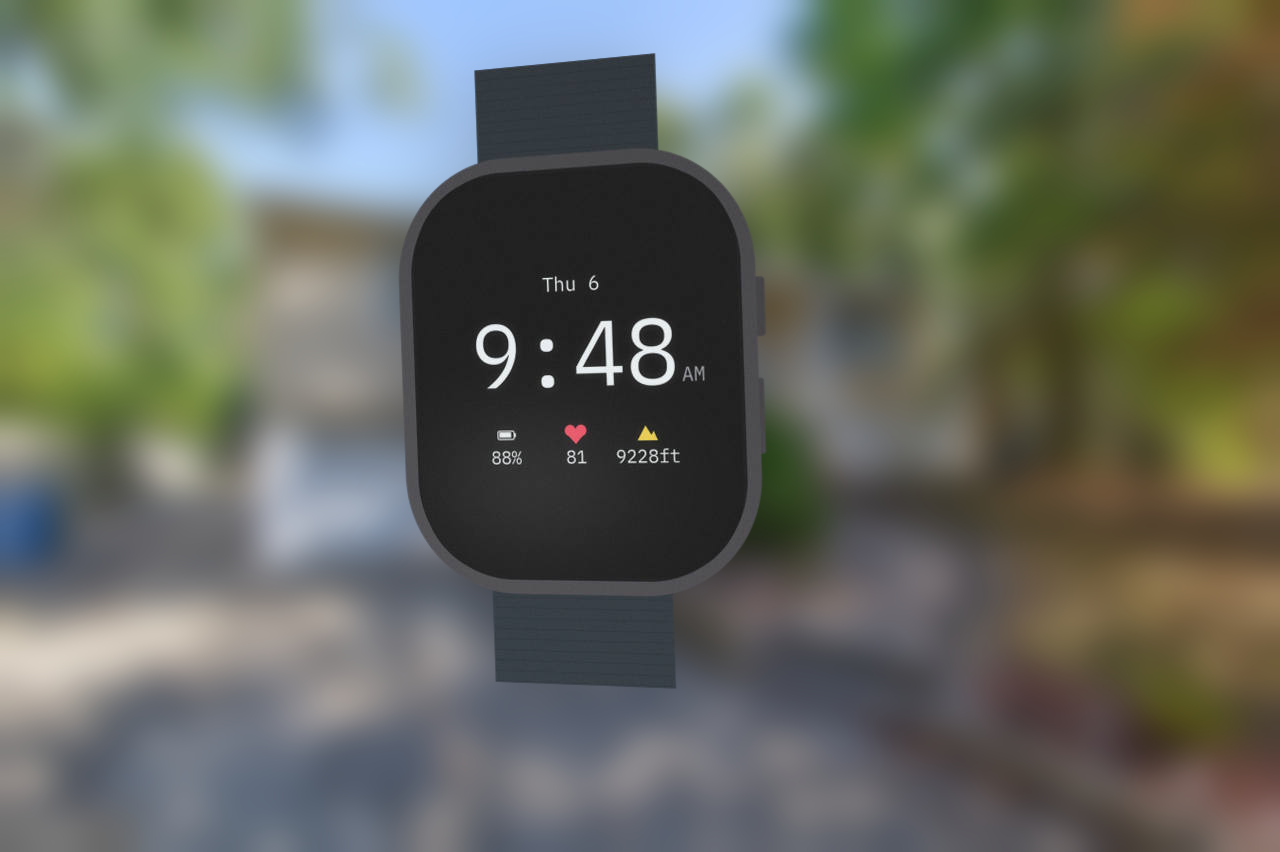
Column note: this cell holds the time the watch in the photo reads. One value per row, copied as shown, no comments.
9:48
